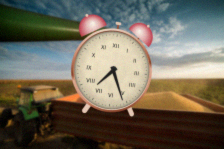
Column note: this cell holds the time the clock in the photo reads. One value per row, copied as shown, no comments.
7:26
